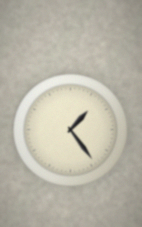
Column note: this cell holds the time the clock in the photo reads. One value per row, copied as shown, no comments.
1:24
